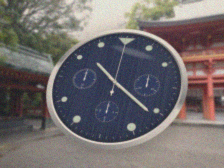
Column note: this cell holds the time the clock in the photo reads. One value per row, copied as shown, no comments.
10:21
